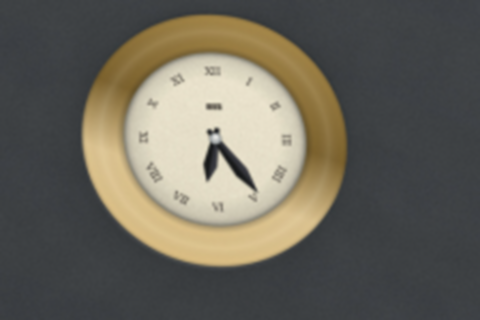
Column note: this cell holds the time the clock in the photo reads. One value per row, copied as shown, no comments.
6:24
